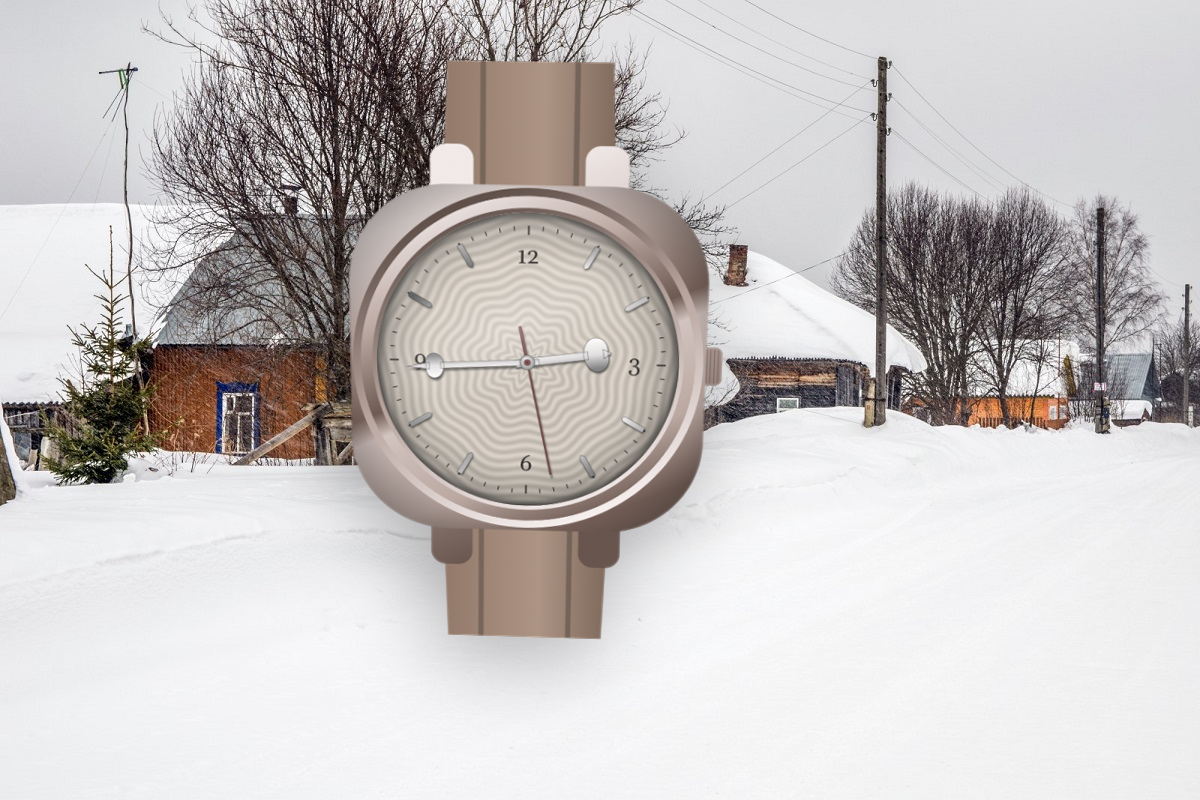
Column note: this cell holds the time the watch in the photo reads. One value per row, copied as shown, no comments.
2:44:28
